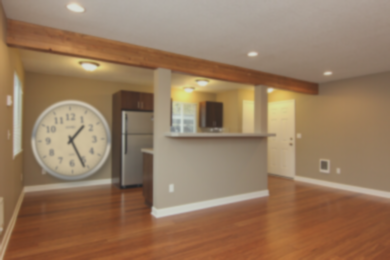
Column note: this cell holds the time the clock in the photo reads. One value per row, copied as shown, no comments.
1:26
